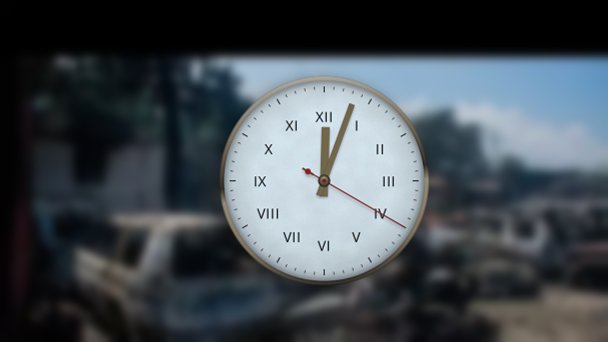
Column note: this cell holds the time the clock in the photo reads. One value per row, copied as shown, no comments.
12:03:20
